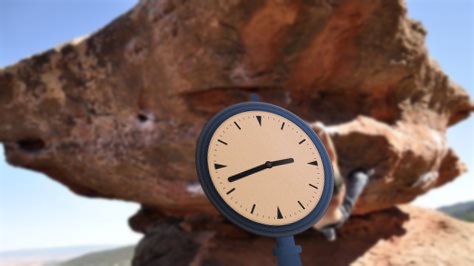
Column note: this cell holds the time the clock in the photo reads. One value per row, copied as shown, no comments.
2:42
